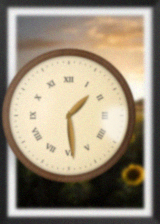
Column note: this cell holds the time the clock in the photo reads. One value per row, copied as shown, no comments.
1:29
